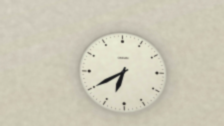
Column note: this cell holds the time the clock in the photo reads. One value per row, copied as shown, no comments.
6:40
